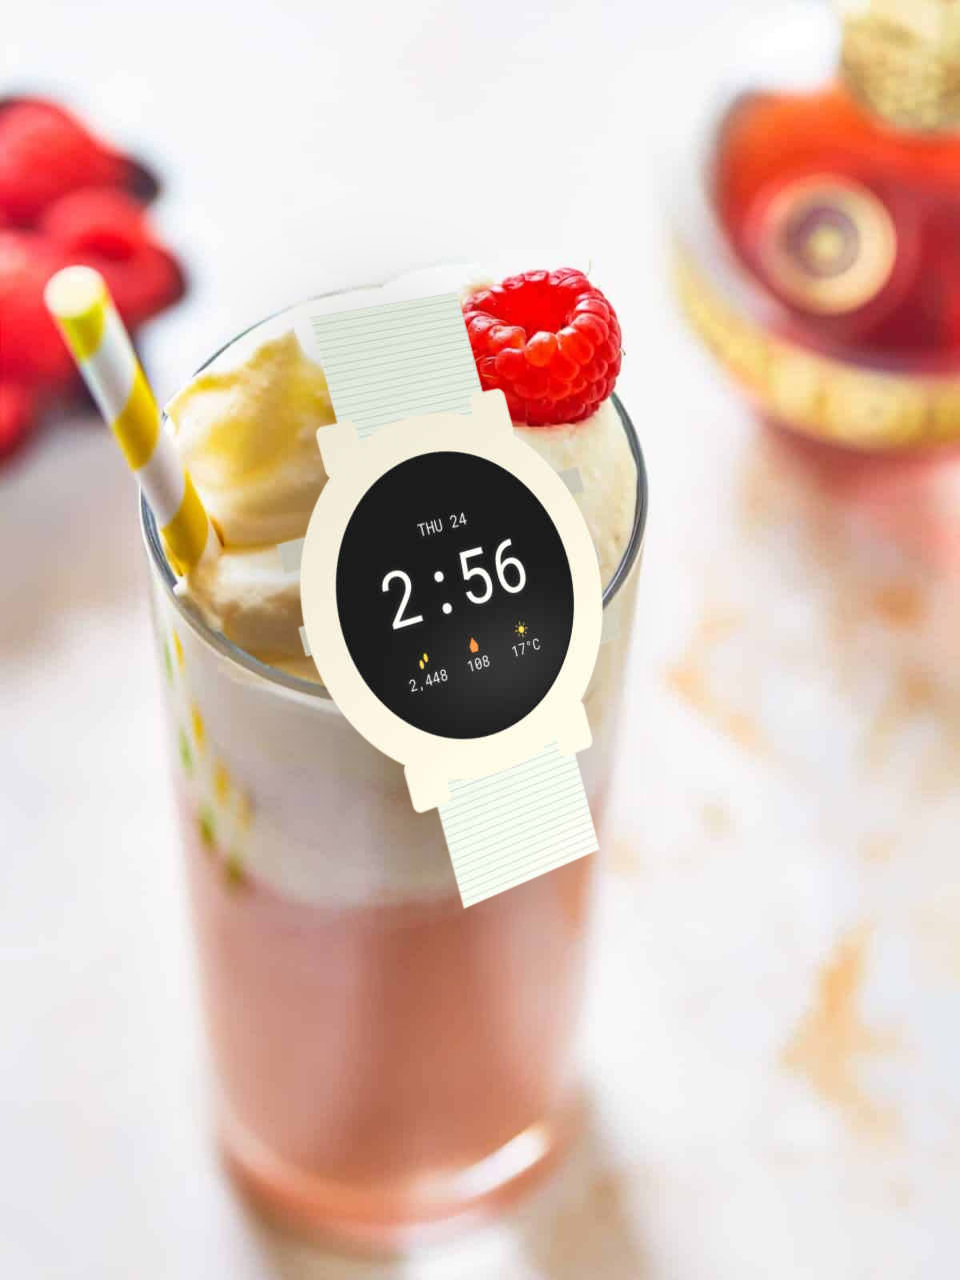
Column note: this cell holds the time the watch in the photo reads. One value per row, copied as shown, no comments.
2:56
